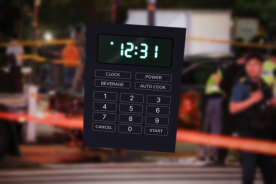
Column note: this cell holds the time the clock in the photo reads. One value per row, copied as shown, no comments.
12:31
